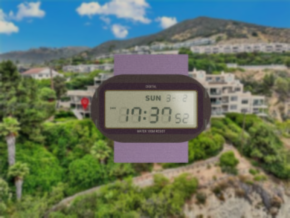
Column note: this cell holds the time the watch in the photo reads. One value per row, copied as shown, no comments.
17:37:52
